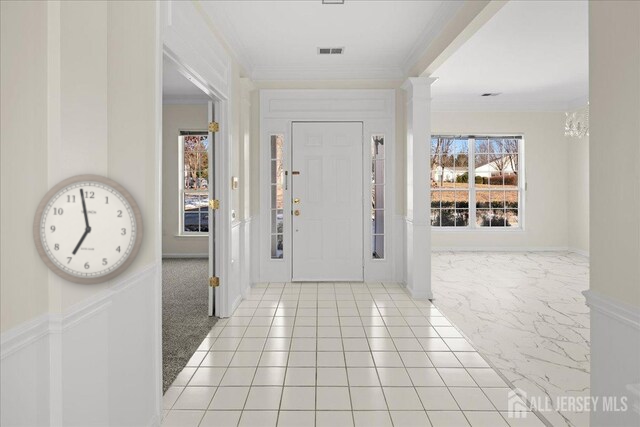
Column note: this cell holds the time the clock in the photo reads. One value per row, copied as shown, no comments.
6:58
